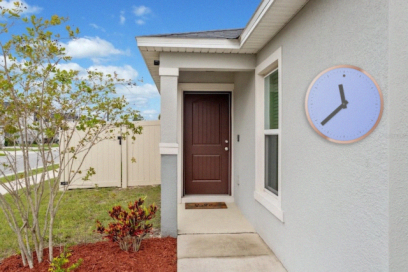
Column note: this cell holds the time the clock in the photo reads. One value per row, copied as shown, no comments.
11:38
